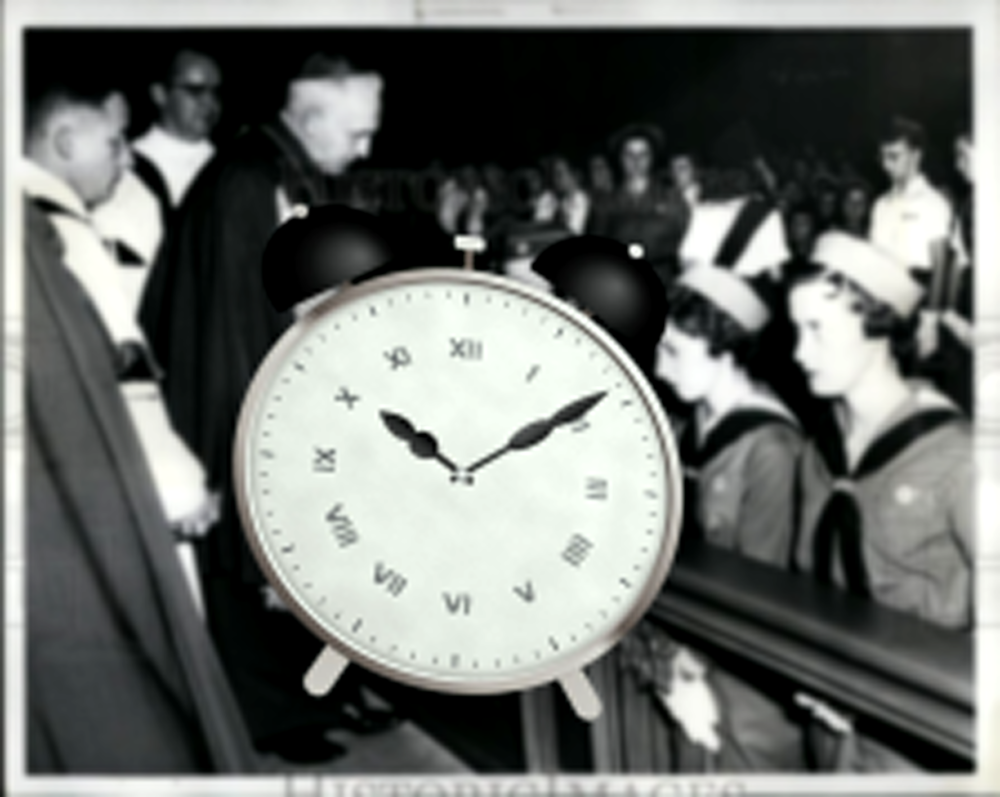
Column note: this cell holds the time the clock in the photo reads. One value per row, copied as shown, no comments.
10:09
